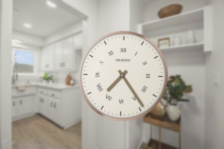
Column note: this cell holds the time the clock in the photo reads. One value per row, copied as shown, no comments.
7:24
